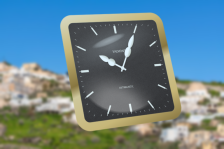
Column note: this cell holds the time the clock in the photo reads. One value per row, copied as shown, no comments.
10:05
